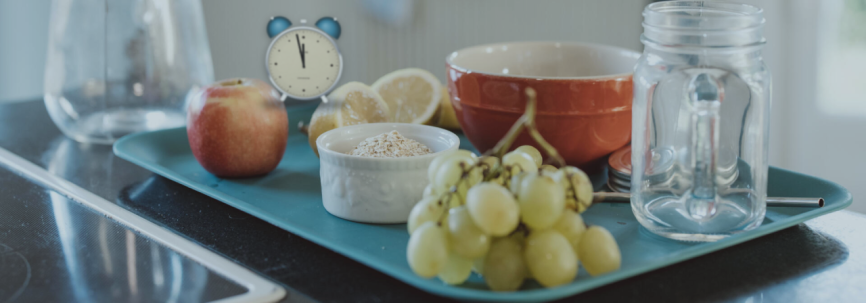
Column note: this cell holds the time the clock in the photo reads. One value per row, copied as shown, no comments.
11:58
